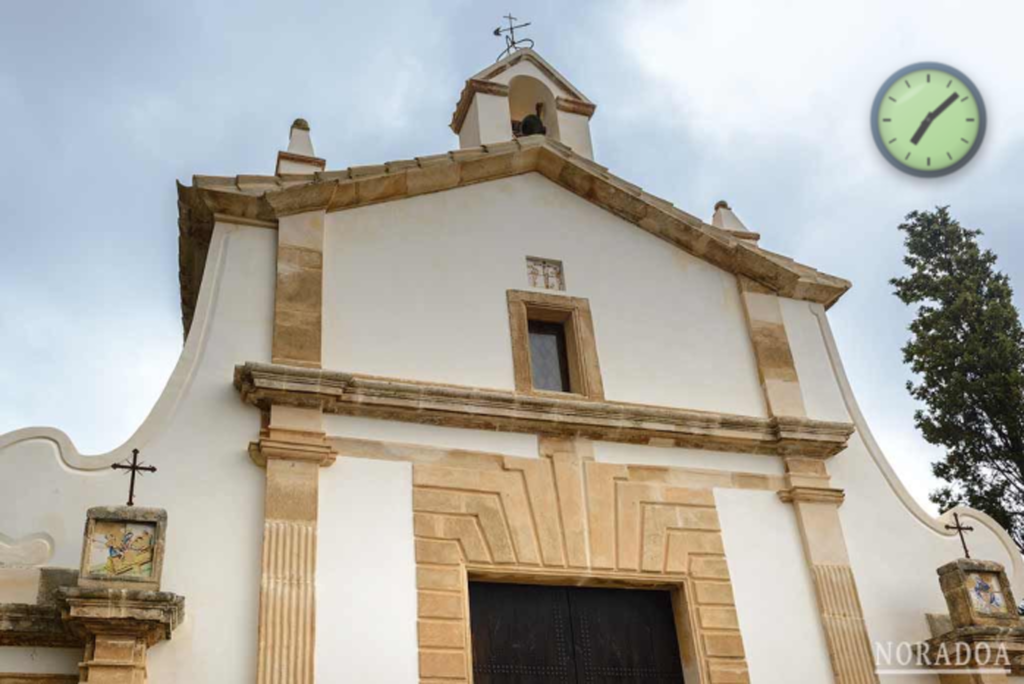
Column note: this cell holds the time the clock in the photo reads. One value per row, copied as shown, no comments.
7:08
